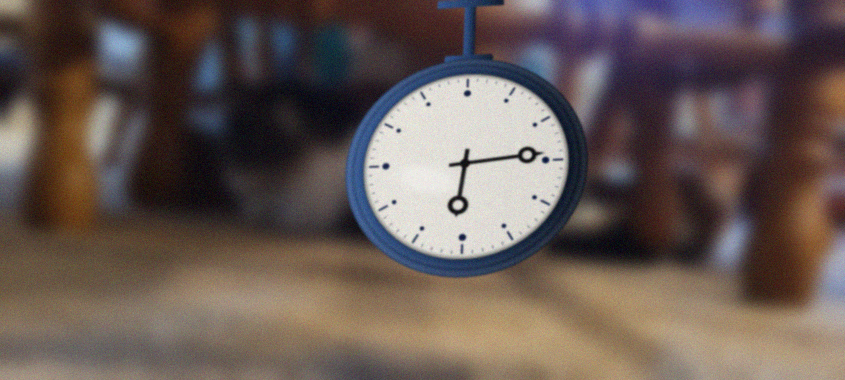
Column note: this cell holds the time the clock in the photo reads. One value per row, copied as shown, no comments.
6:14
